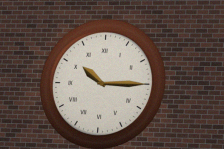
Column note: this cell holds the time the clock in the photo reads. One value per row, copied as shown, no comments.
10:15
